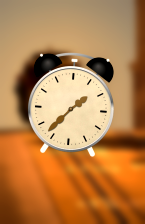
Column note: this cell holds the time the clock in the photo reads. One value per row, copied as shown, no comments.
1:37
